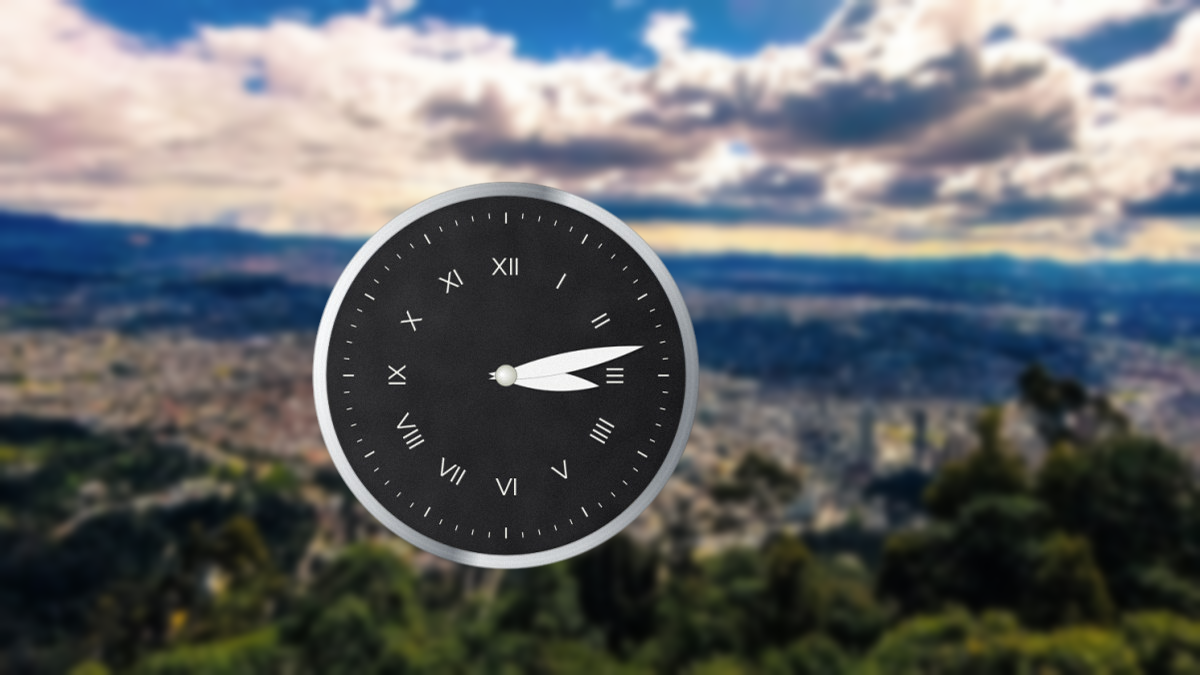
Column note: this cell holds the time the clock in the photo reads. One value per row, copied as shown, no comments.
3:13
